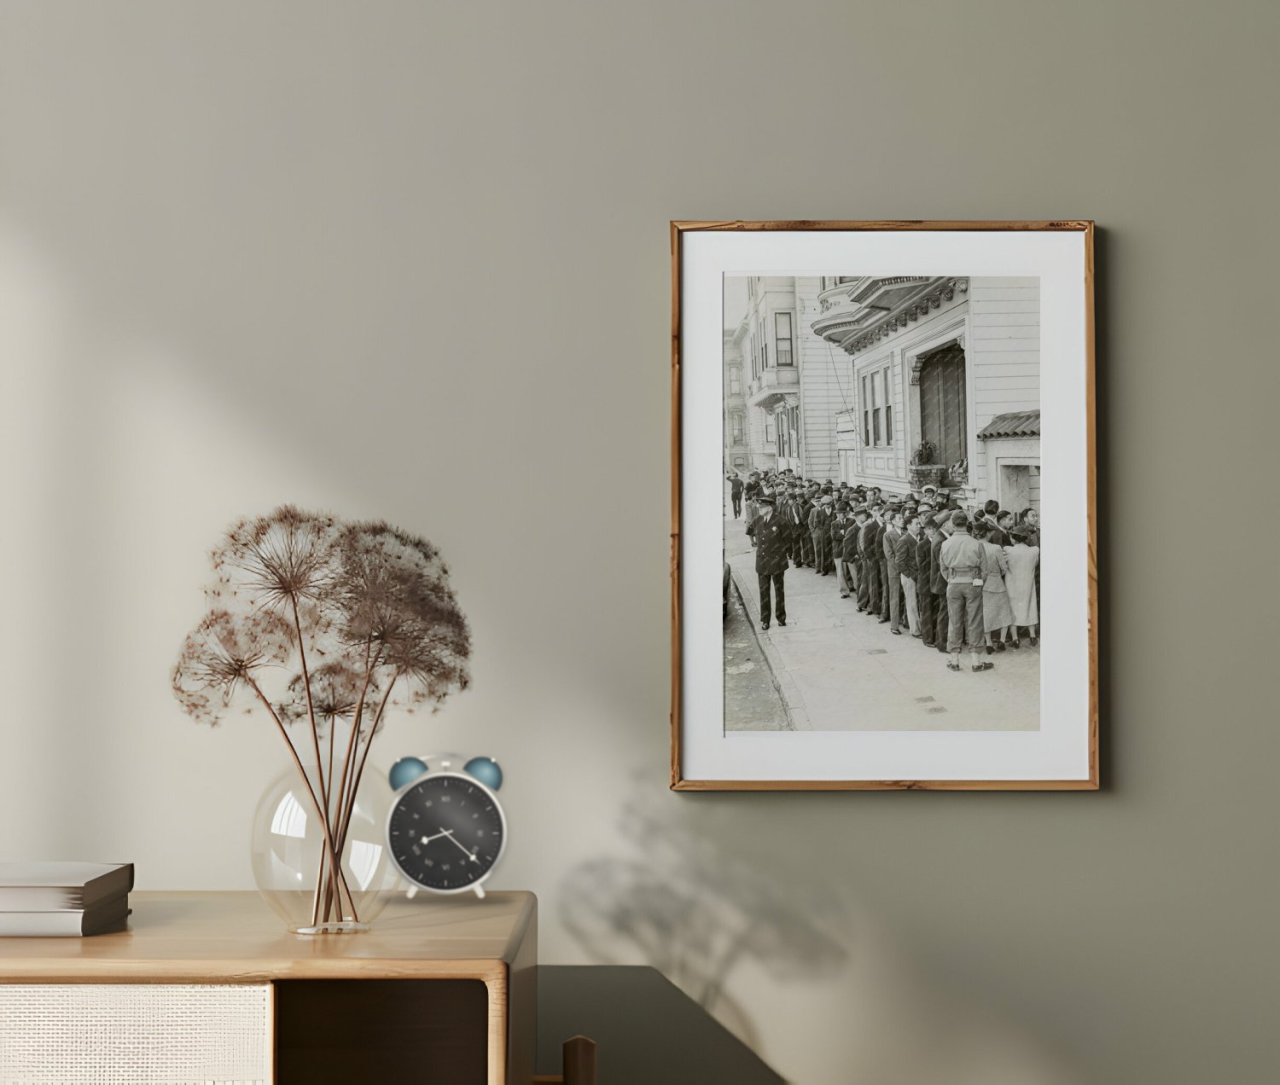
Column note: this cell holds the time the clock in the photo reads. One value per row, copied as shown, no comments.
8:22
